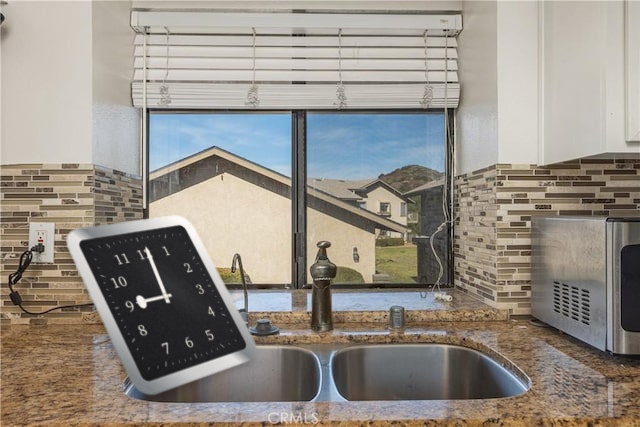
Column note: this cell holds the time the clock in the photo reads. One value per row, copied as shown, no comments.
9:01
